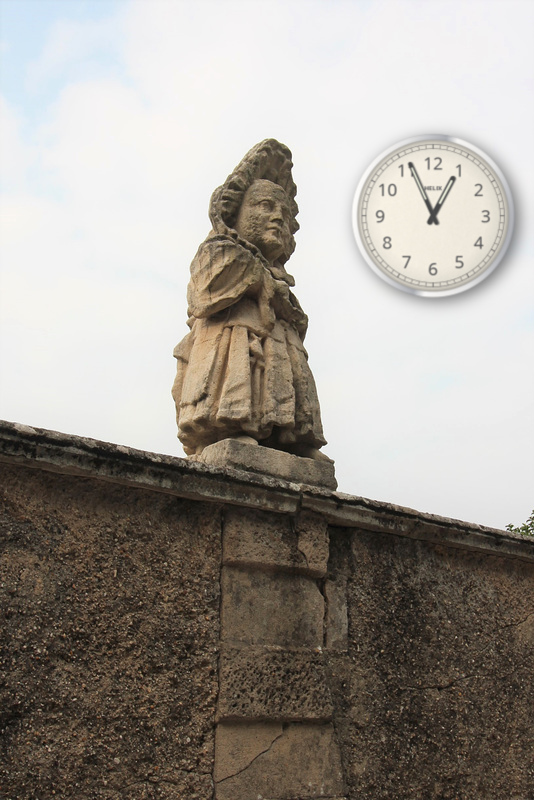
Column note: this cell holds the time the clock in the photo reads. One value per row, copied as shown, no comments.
12:56
